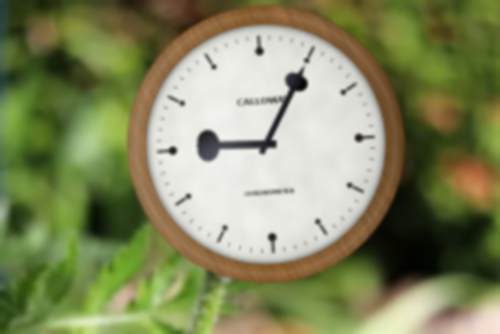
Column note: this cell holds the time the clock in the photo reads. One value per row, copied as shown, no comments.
9:05
